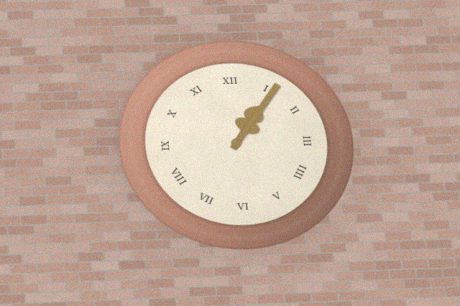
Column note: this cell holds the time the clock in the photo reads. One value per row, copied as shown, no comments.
1:06
